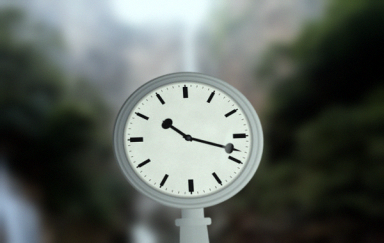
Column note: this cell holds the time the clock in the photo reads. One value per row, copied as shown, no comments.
10:18
